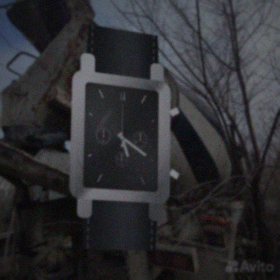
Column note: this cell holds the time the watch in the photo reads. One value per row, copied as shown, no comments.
5:20
